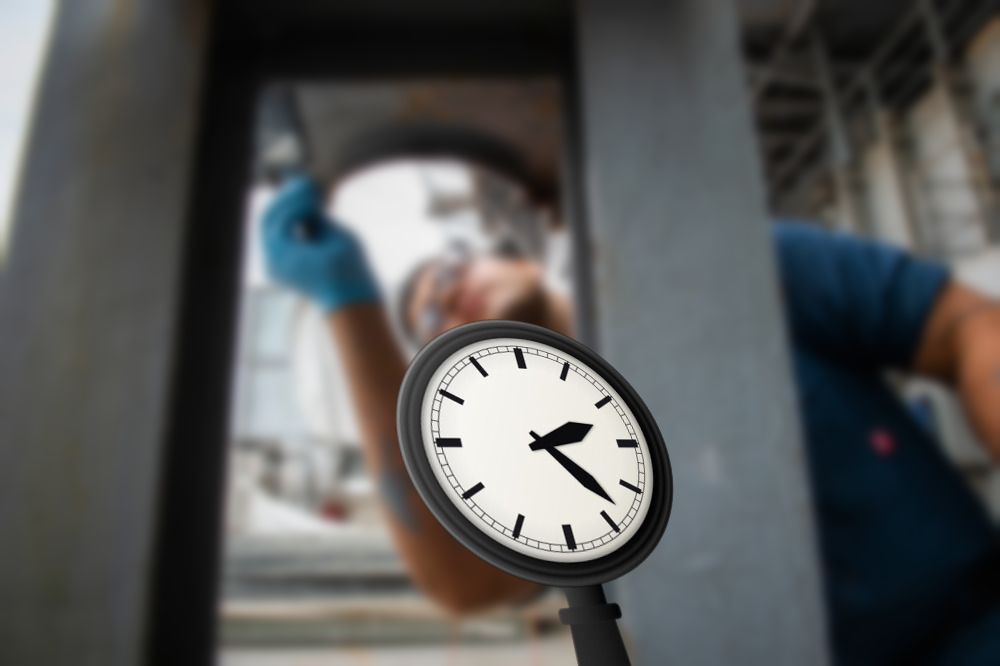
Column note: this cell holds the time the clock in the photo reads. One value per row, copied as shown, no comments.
2:23
